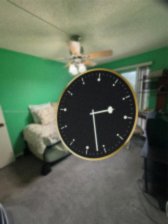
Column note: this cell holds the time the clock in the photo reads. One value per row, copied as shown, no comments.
2:27
